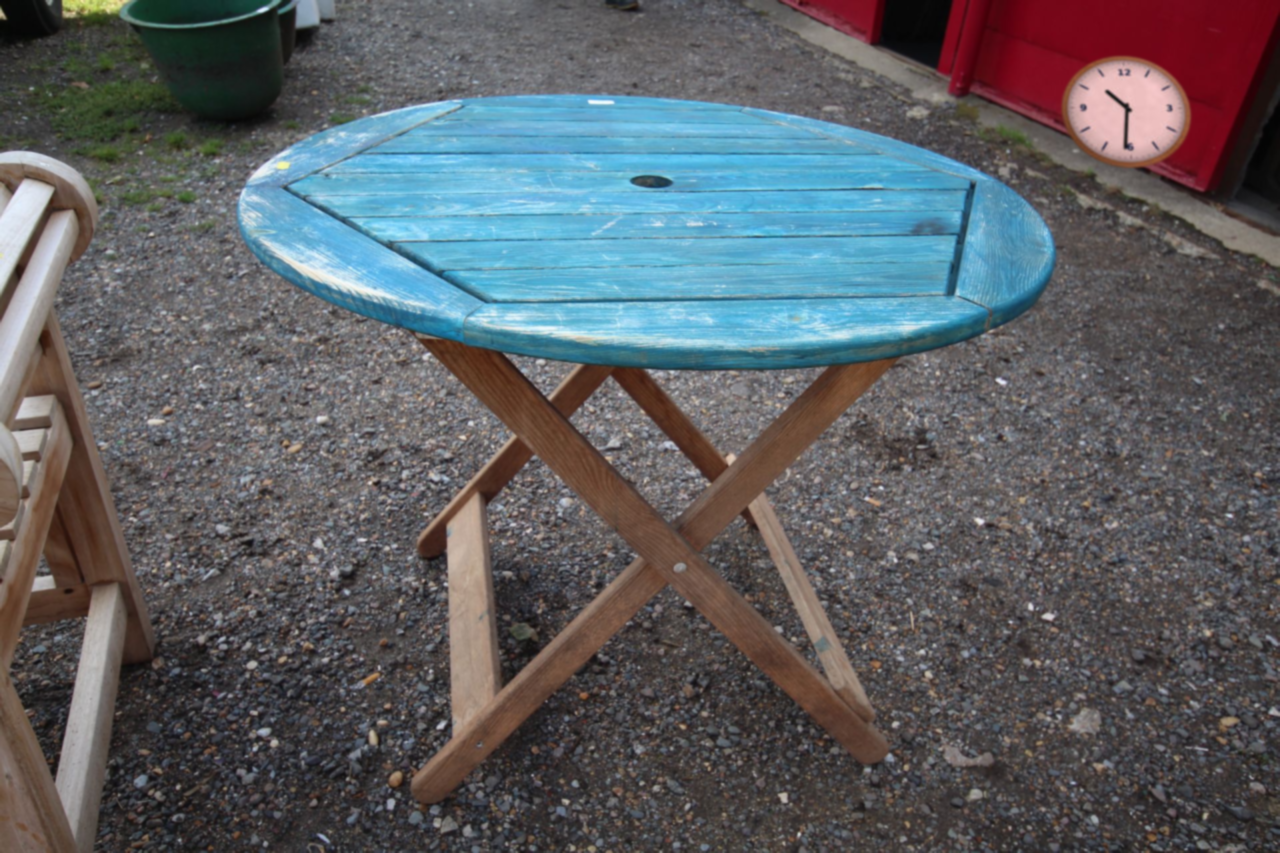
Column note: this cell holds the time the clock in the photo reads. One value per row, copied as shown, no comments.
10:31
